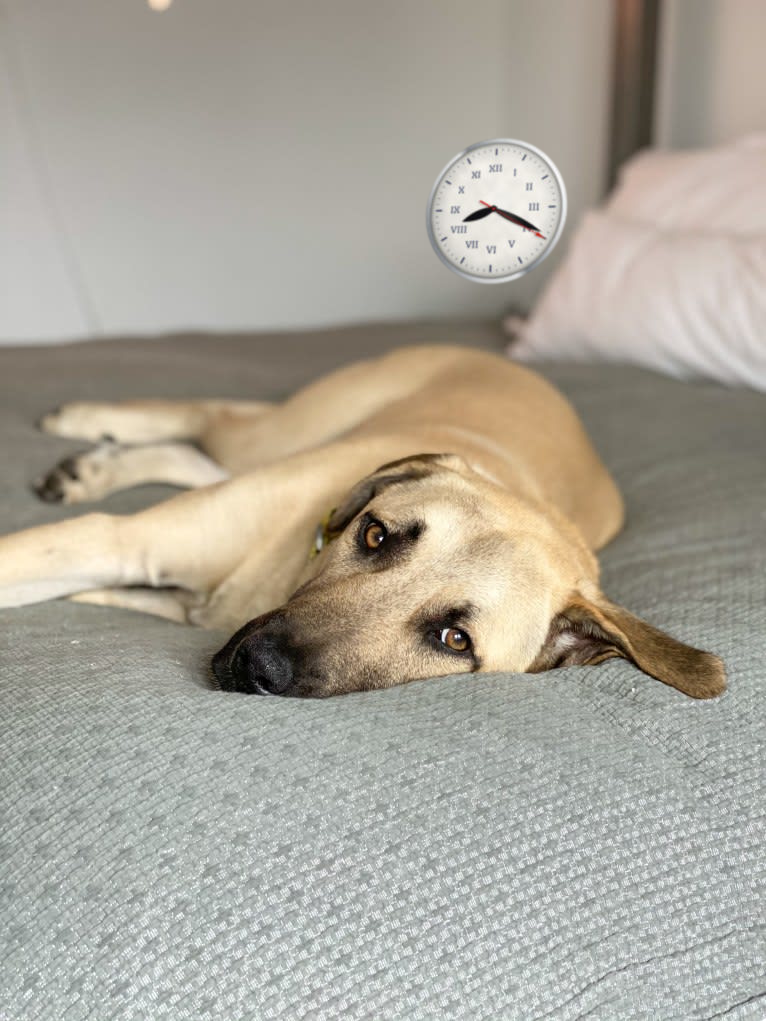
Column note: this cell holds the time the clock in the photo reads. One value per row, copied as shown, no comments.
8:19:20
